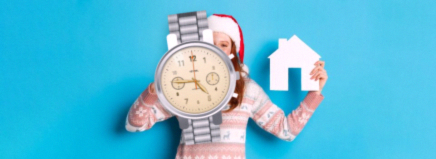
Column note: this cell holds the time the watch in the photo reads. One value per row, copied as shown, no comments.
4:46
